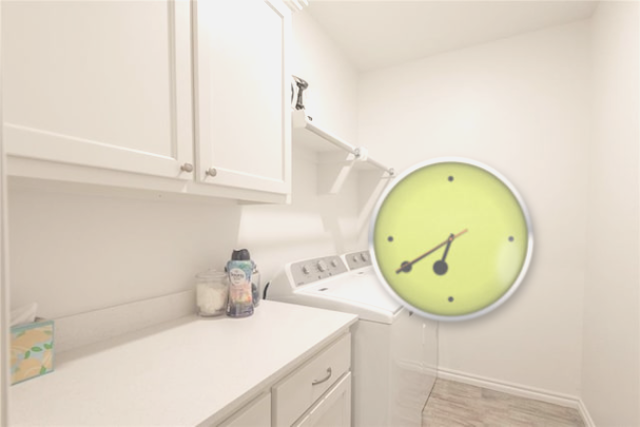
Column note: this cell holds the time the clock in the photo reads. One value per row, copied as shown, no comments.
6:39:40
